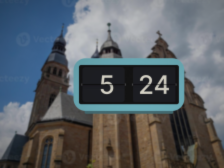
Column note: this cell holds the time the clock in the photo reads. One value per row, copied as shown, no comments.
5:24
